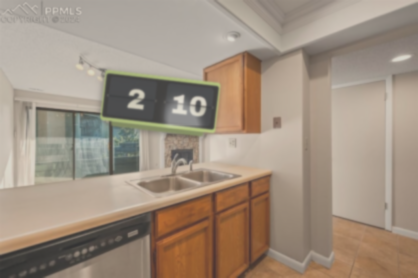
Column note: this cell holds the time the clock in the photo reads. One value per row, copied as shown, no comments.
2:10
